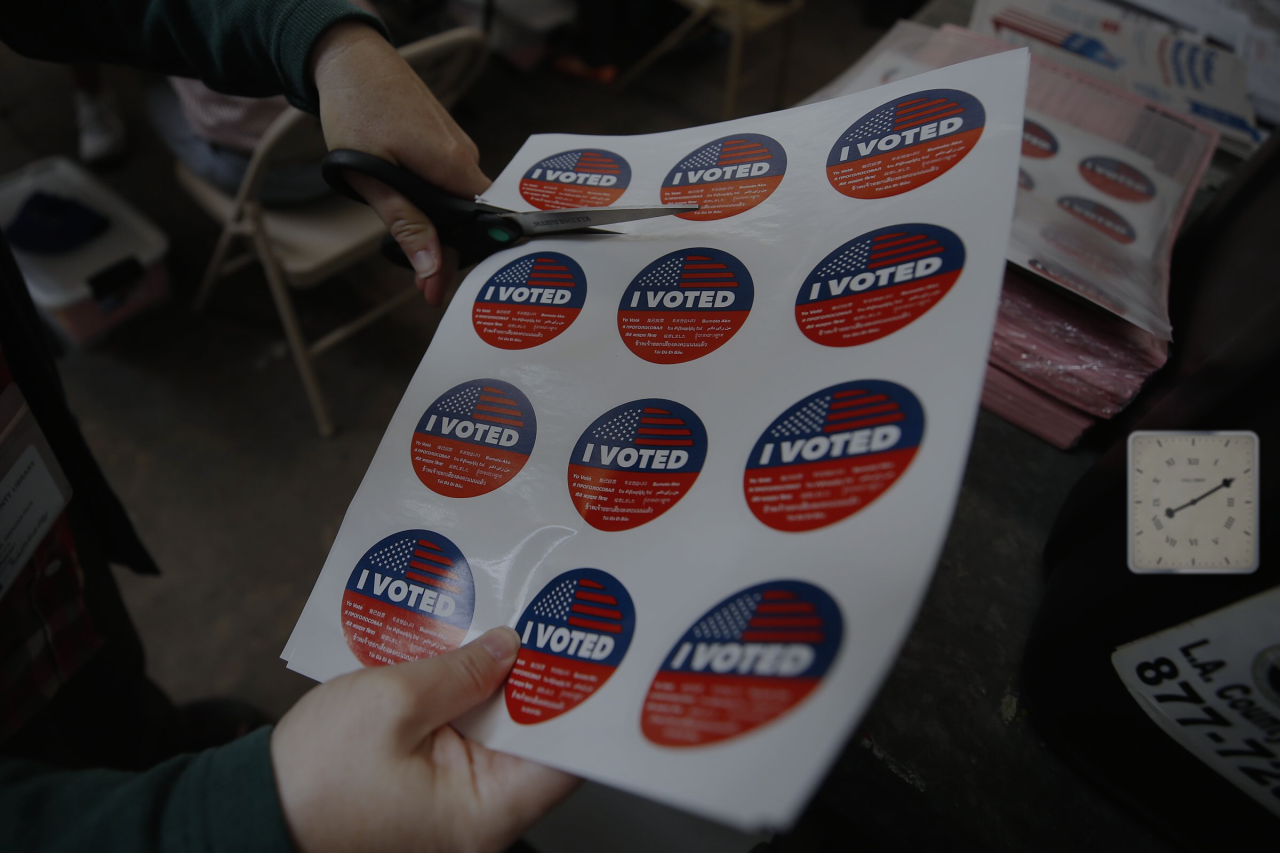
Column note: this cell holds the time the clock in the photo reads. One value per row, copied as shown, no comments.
8:10
